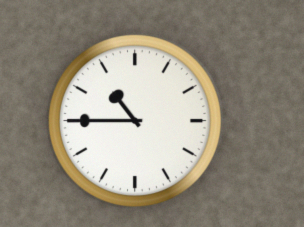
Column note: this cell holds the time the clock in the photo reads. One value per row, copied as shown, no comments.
10:45
